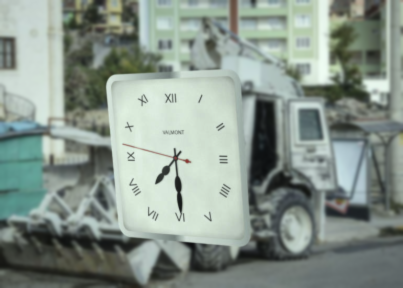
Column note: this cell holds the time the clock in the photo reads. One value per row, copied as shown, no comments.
7:29:47
